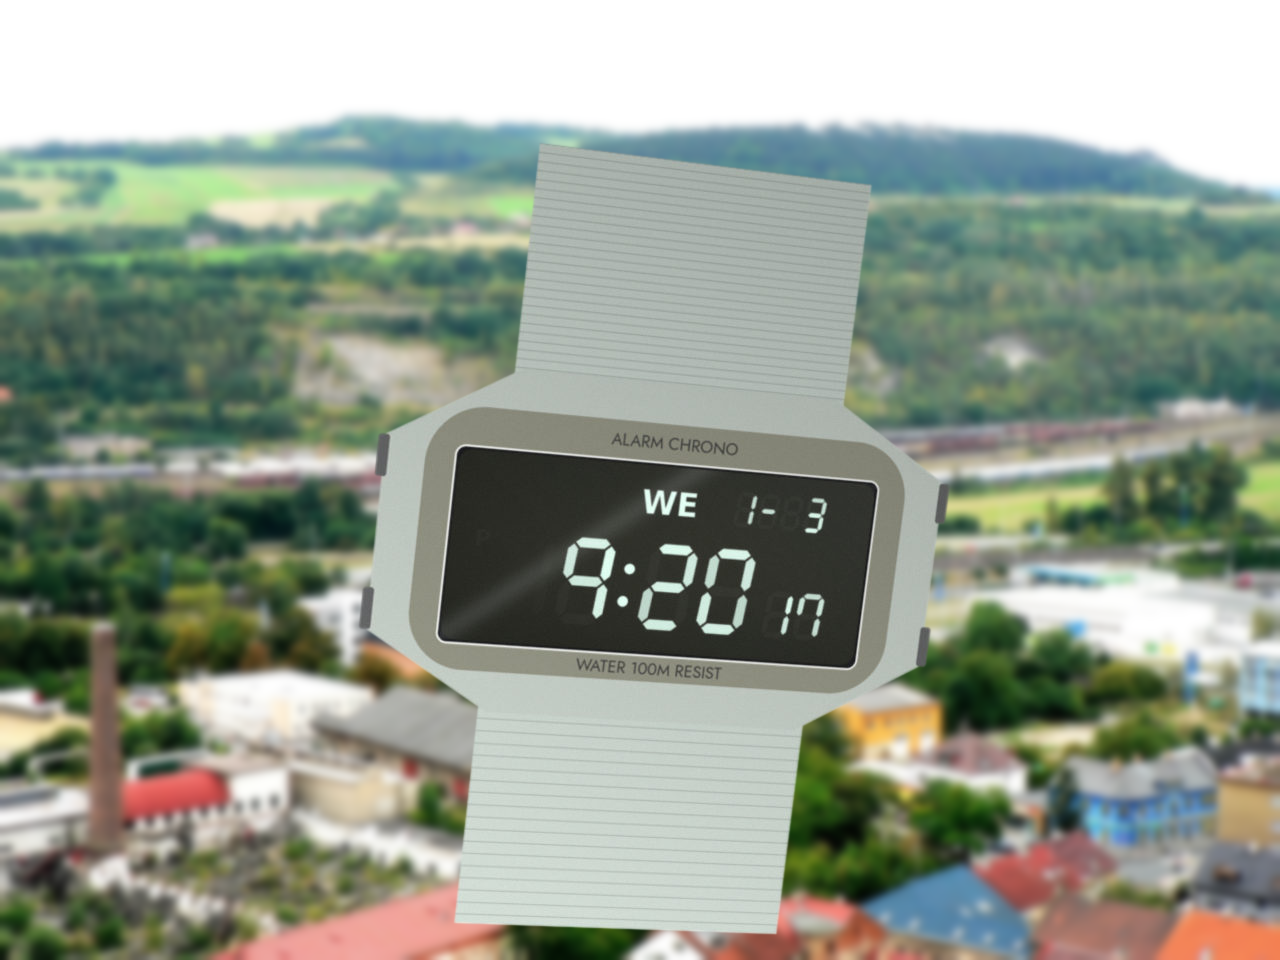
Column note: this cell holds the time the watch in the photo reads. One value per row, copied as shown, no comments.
9:20:17
